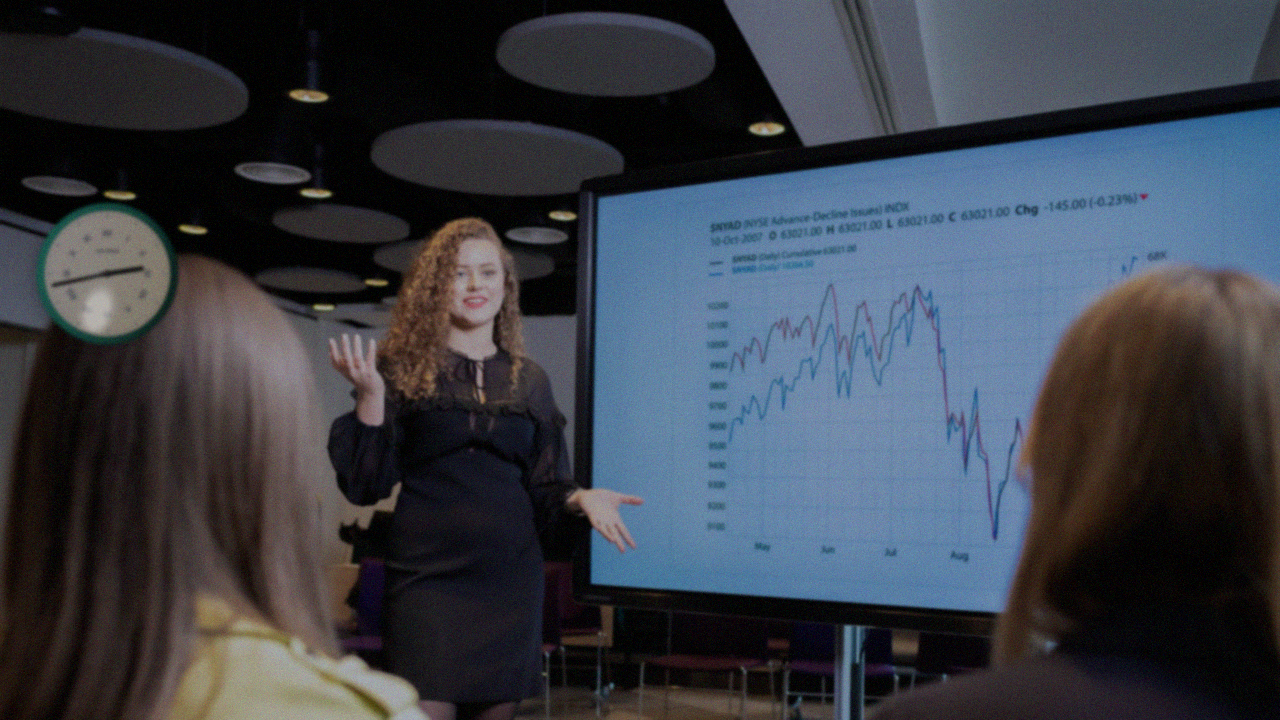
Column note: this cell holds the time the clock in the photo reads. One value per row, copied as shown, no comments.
2:43
